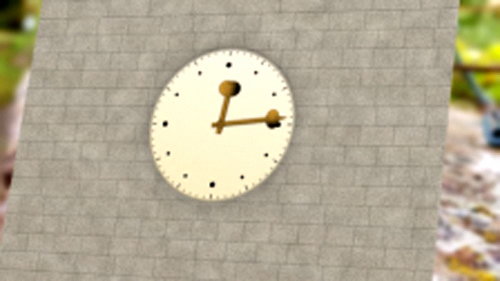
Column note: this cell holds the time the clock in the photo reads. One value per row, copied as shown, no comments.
12:14
